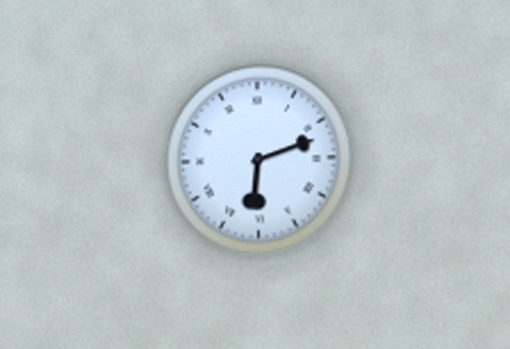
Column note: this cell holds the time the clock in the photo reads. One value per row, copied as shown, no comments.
6:12
